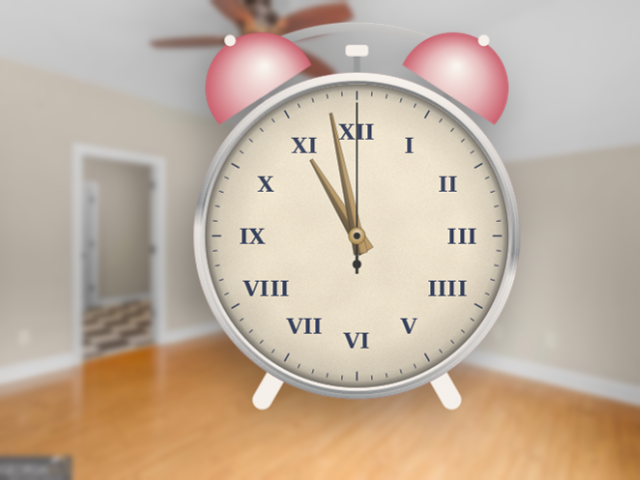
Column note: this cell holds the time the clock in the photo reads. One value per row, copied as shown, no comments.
10:58:00
